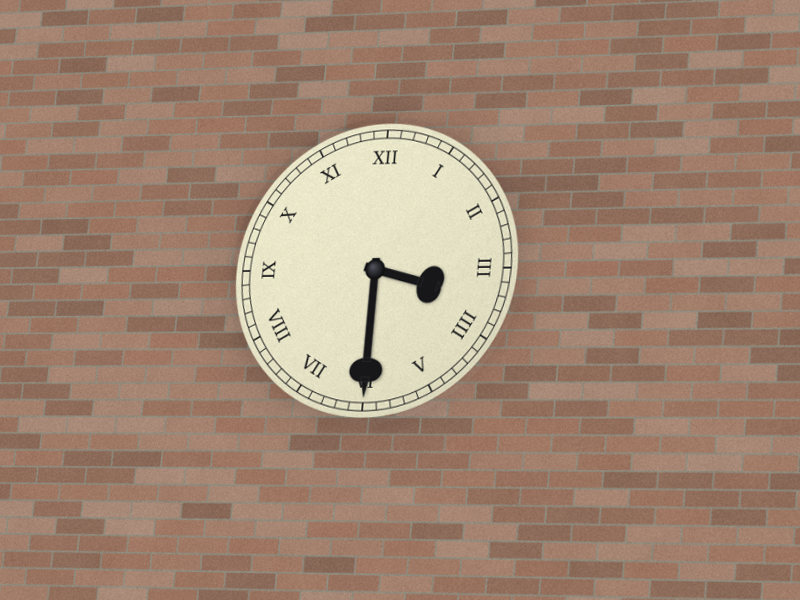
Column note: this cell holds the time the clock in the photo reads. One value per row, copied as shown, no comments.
3:30
